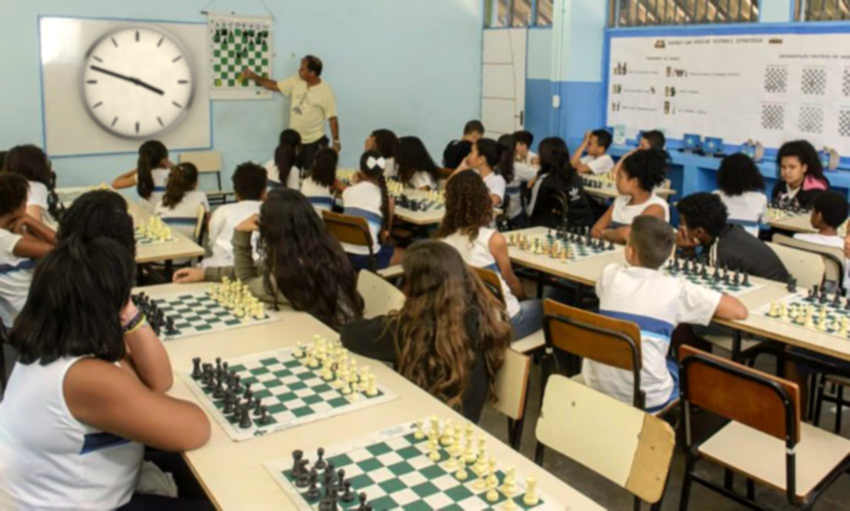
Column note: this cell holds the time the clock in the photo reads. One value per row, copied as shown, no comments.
3:48
